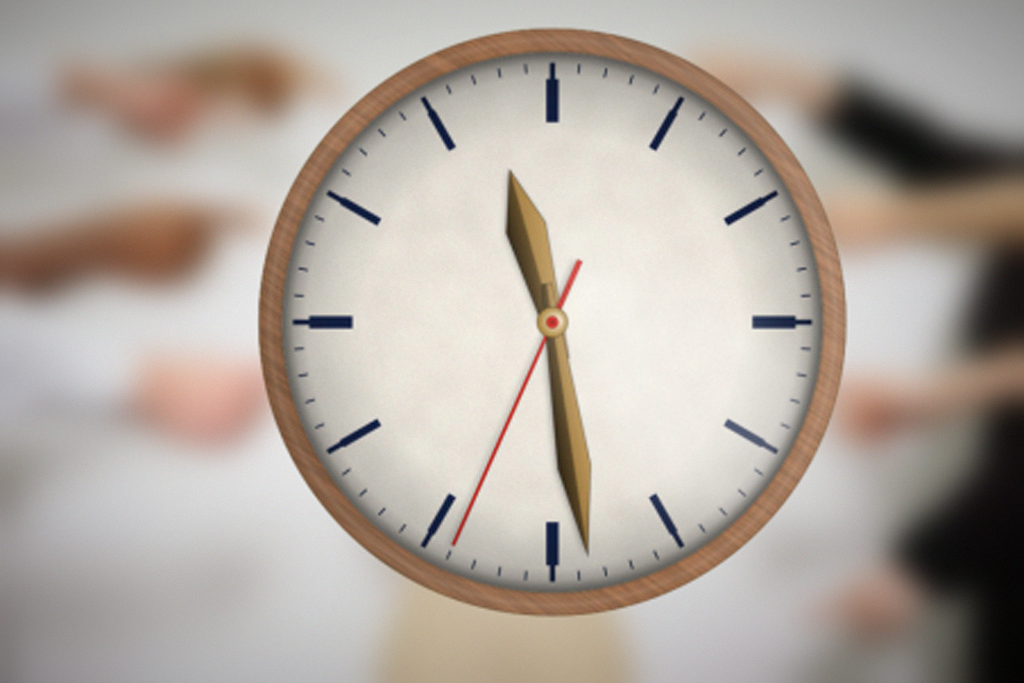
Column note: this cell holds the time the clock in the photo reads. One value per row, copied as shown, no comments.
11:28:34
